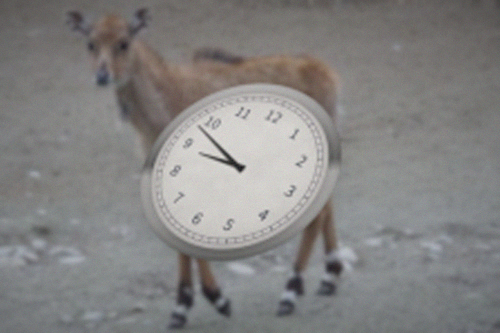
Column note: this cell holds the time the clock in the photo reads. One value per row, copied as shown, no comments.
8:48
